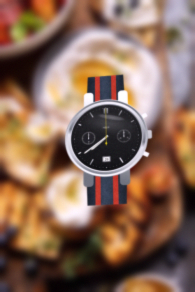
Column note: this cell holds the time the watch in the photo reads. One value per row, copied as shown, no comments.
7:39
